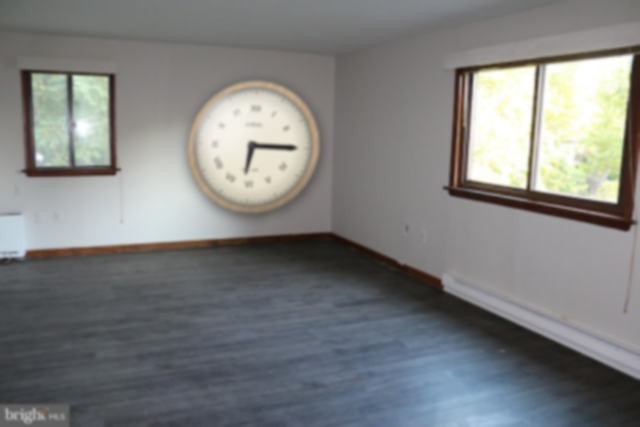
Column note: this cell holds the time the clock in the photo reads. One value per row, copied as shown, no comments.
6:15
